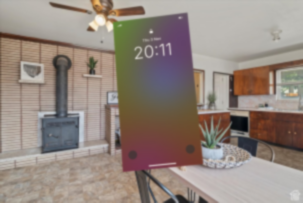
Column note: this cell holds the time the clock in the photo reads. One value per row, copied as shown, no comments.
20:11
